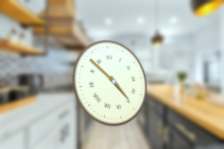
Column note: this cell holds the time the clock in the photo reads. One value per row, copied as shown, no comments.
4:53
